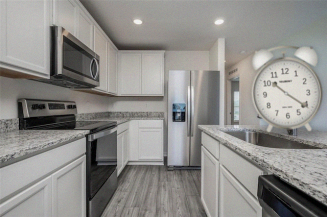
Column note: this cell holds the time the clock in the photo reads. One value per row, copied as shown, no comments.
10:21
